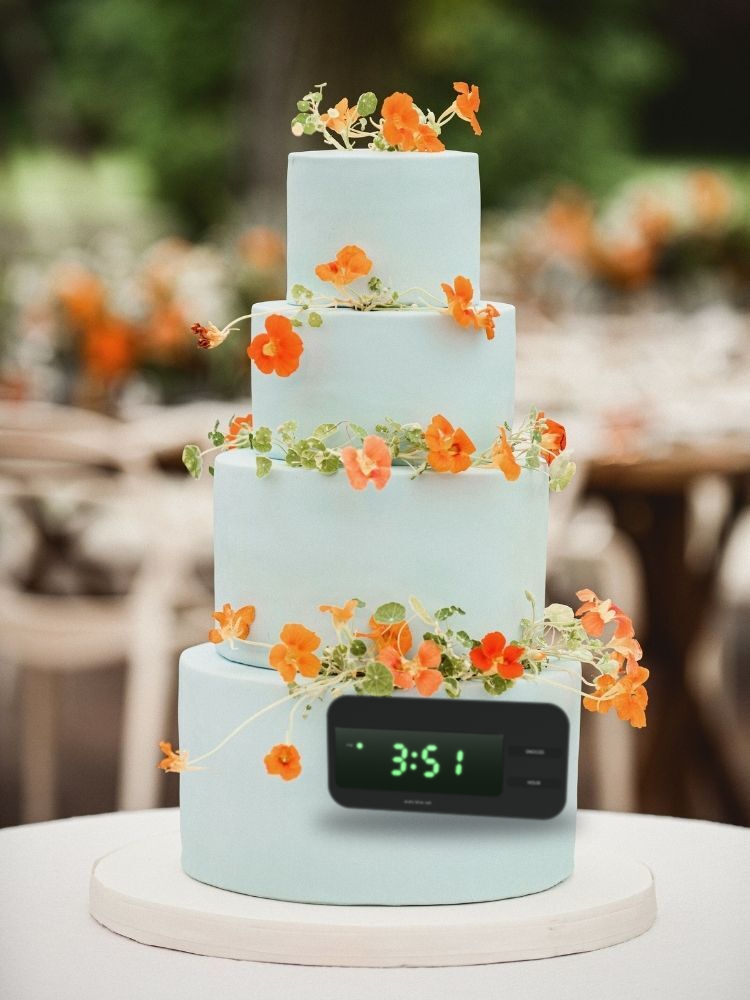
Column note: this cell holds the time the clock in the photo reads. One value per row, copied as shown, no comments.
3:51
